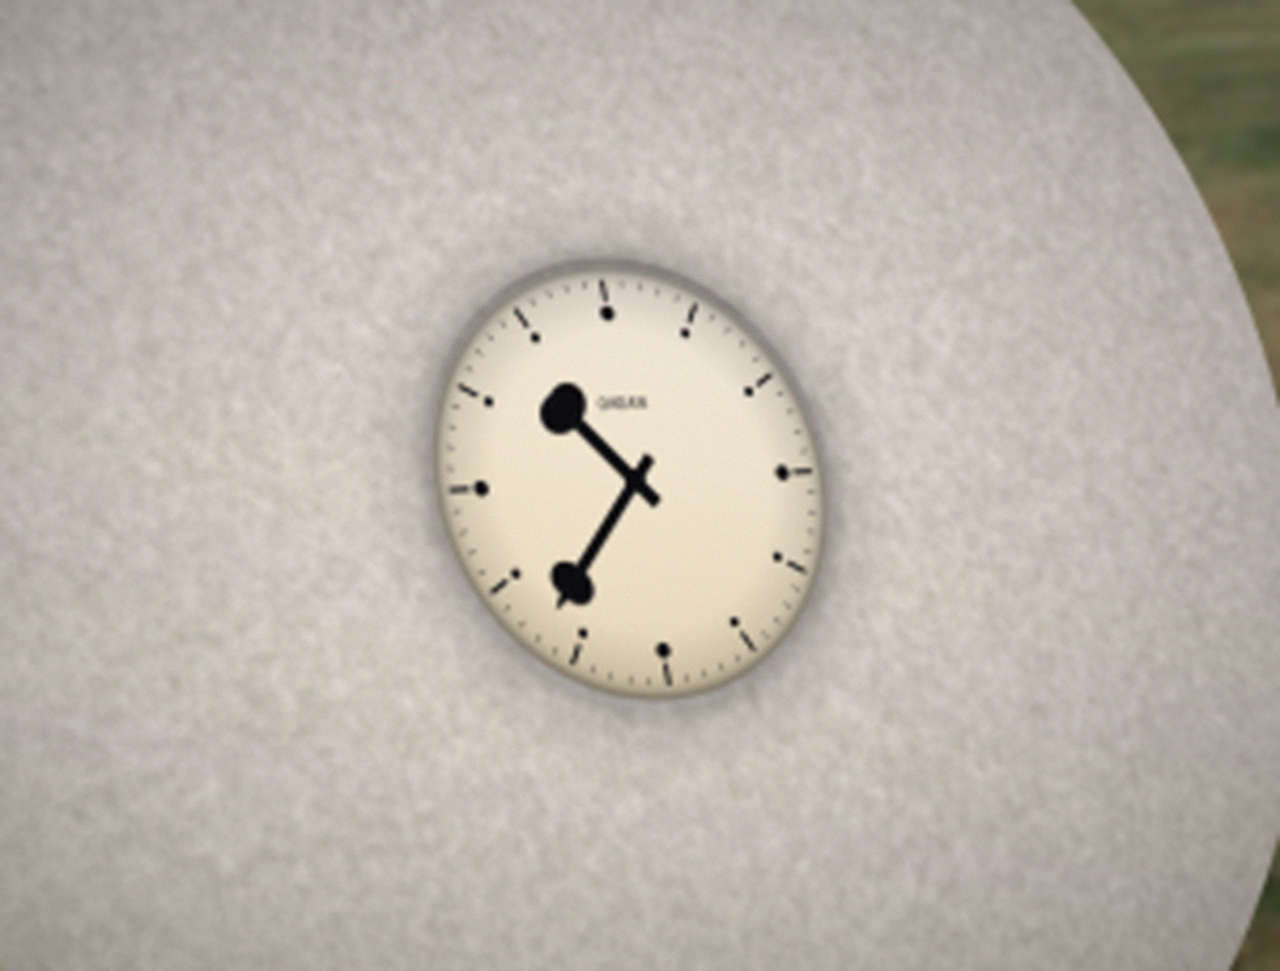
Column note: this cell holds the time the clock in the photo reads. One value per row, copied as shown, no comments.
10:37
